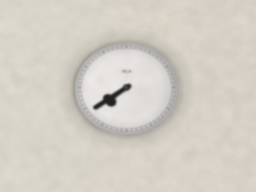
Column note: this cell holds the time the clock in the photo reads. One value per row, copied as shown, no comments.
7:39
